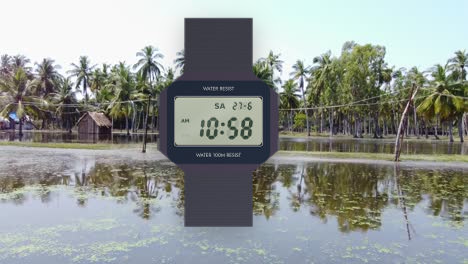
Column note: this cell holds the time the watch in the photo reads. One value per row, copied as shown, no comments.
10:58
